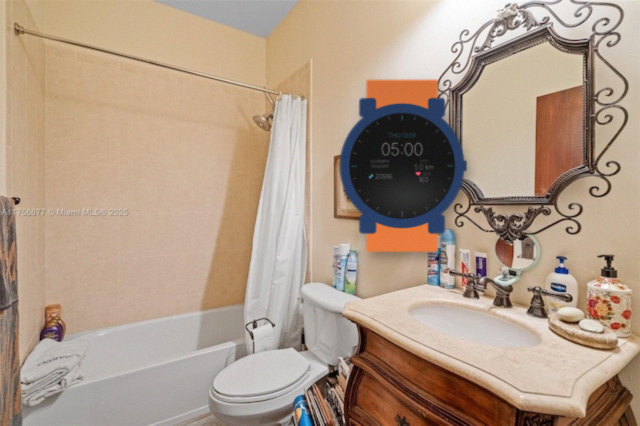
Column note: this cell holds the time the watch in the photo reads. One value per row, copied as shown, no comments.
5:00
